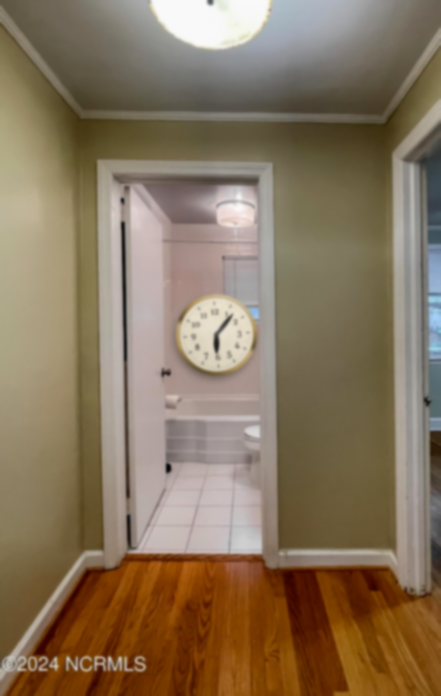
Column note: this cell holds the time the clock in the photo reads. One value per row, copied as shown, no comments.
6:07
